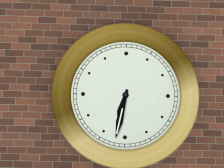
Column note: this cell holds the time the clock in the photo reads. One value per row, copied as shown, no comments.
6:32
